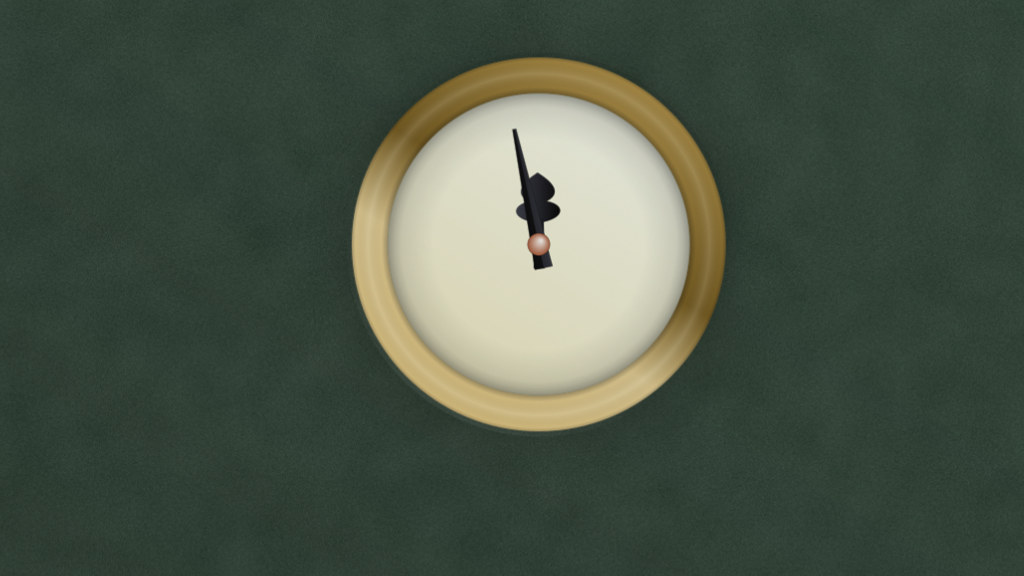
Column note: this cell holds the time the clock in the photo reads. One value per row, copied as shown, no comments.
11:58
